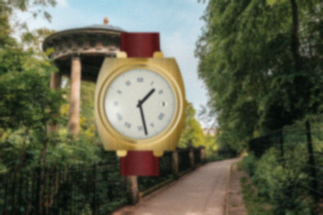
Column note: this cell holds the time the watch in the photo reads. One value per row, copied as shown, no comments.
1:28
